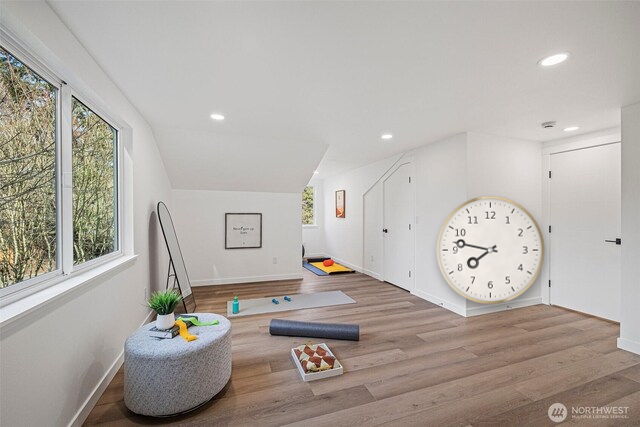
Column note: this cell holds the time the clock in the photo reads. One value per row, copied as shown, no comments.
7:47
